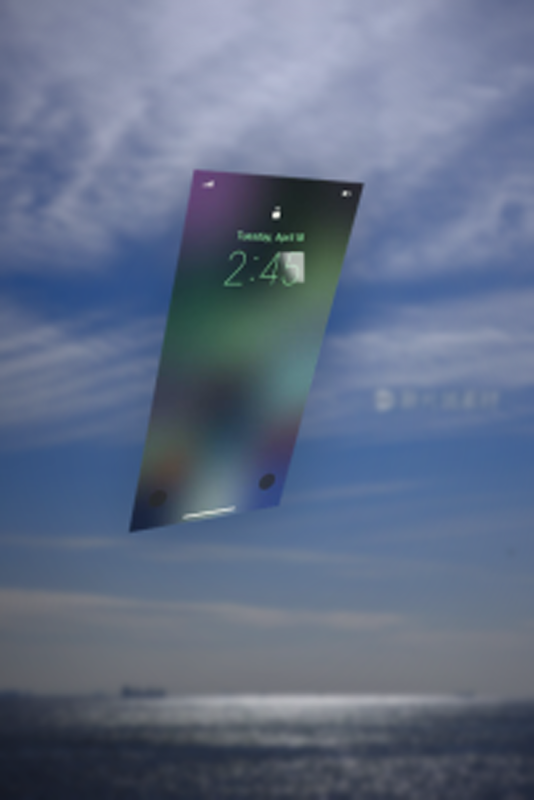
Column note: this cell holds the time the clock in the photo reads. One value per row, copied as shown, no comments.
2:45
